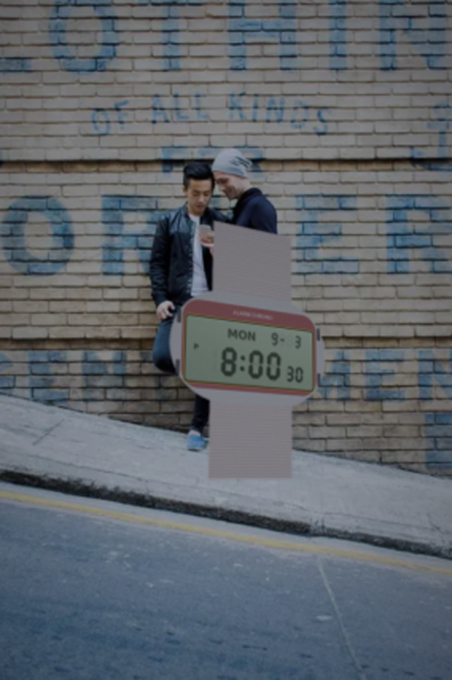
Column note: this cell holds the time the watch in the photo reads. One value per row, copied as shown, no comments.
8:00:30
